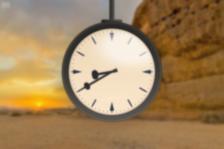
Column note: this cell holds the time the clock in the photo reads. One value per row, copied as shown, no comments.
8:40
